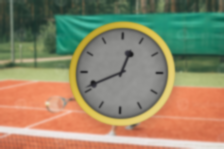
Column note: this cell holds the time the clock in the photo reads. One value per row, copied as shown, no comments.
12:41
